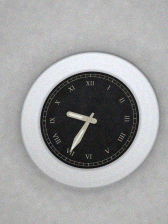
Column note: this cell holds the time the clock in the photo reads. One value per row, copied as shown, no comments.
9:35
